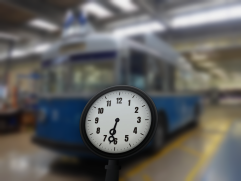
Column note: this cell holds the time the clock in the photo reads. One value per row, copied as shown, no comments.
6:32
